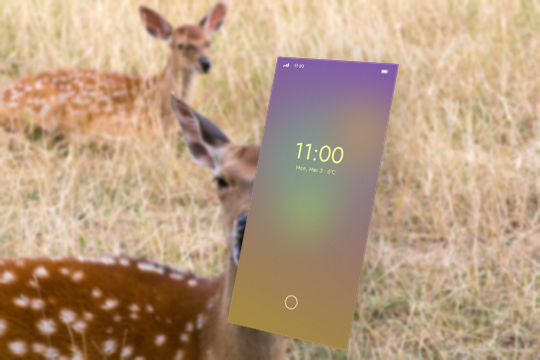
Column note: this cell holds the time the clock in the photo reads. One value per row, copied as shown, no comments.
11:00
